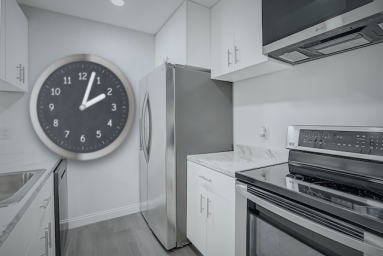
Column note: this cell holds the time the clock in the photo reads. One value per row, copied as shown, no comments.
2:03
